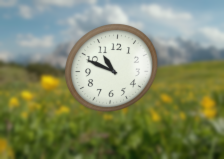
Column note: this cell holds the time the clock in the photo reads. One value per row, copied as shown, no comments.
10:49
